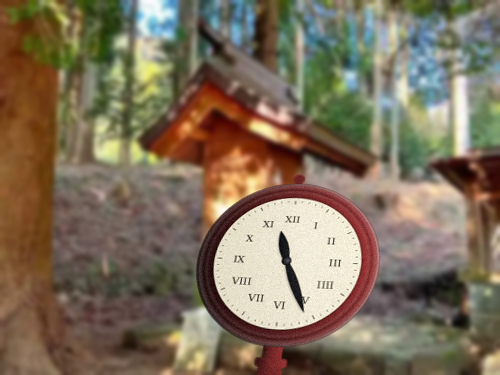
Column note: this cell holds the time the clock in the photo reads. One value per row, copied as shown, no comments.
11:26
